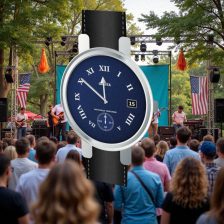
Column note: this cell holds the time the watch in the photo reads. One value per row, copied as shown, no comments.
11:51
